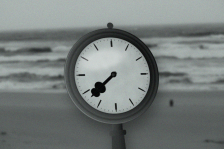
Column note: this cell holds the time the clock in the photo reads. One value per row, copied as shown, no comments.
7:38
